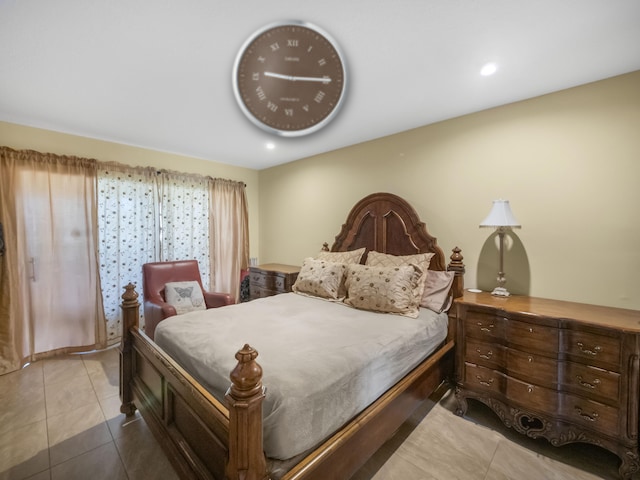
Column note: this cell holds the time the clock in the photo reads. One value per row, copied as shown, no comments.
9:15
